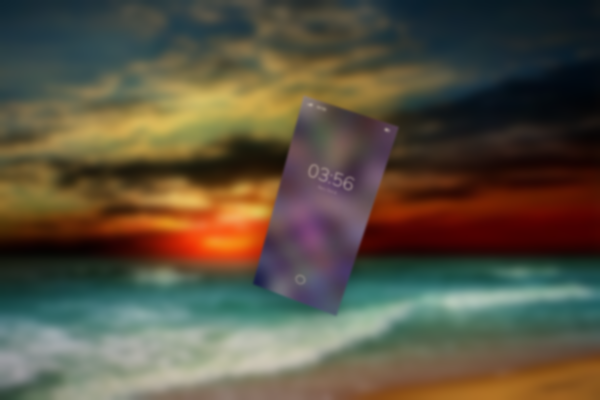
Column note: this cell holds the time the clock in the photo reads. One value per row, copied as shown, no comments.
3:56
